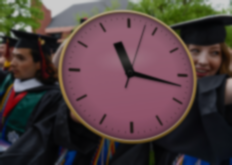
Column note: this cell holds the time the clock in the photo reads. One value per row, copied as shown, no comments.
11:17:03
